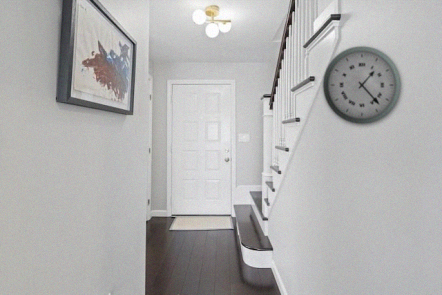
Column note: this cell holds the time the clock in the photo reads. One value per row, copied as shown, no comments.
1:23
